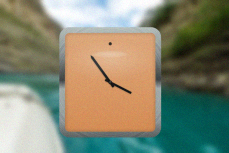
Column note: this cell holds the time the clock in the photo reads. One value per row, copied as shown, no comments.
3:54
